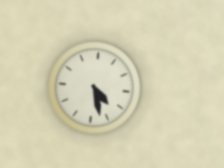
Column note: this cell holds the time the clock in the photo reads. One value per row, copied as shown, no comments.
4:27
